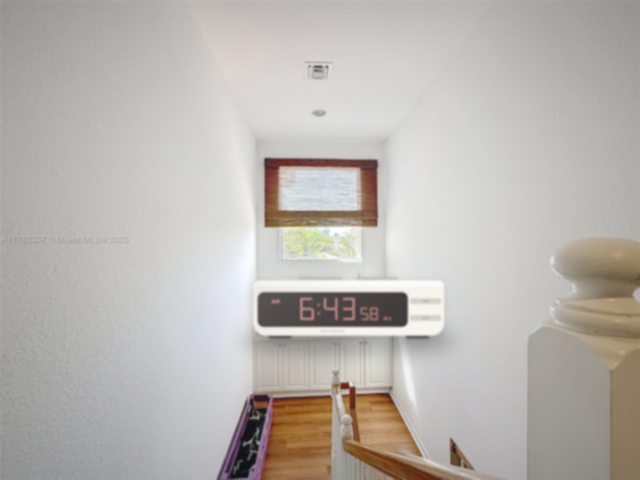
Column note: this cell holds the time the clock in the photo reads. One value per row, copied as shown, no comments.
6:43:58
